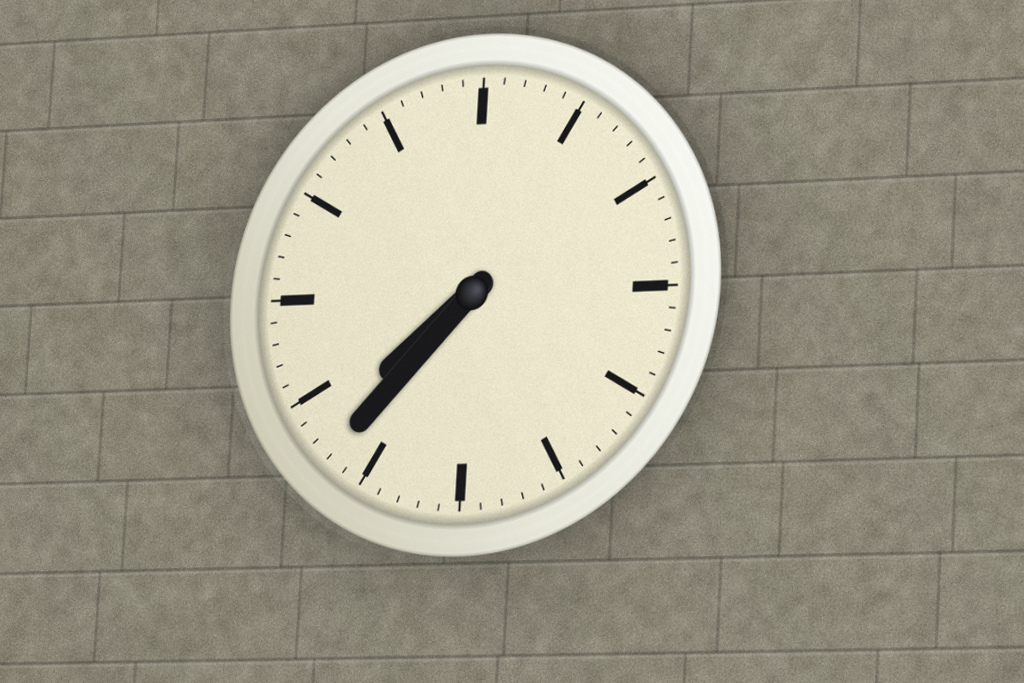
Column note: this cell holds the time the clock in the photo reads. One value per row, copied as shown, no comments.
7:37
